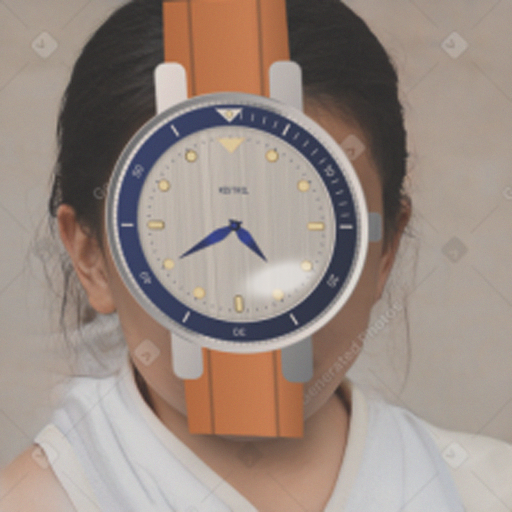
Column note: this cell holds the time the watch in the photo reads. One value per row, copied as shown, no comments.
4:40
